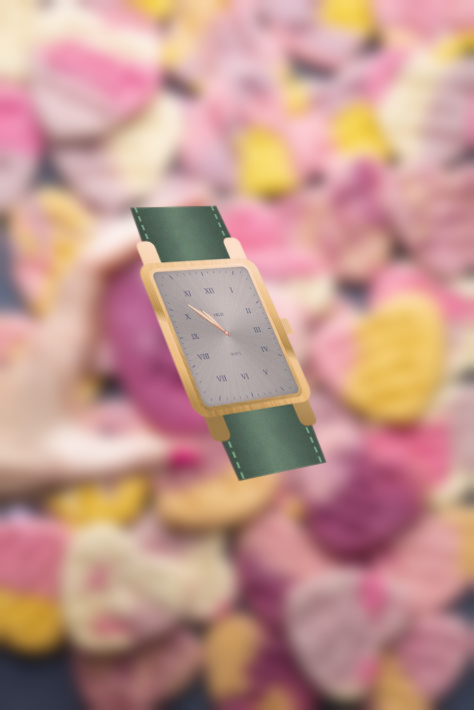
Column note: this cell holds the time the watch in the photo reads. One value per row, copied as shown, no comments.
10:53
